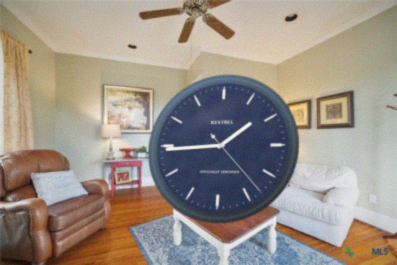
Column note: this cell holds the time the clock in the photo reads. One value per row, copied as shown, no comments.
1:44:23
